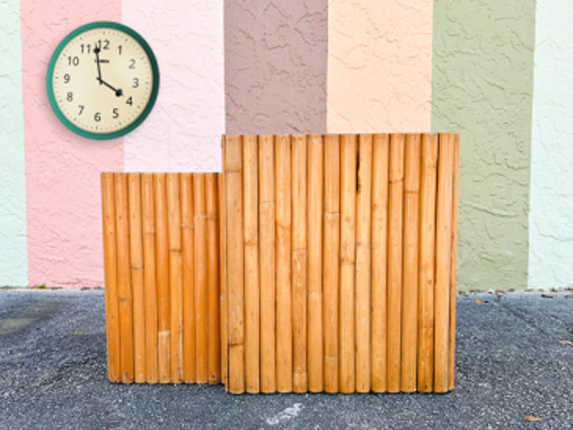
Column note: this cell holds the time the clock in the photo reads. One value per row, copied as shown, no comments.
3:58
